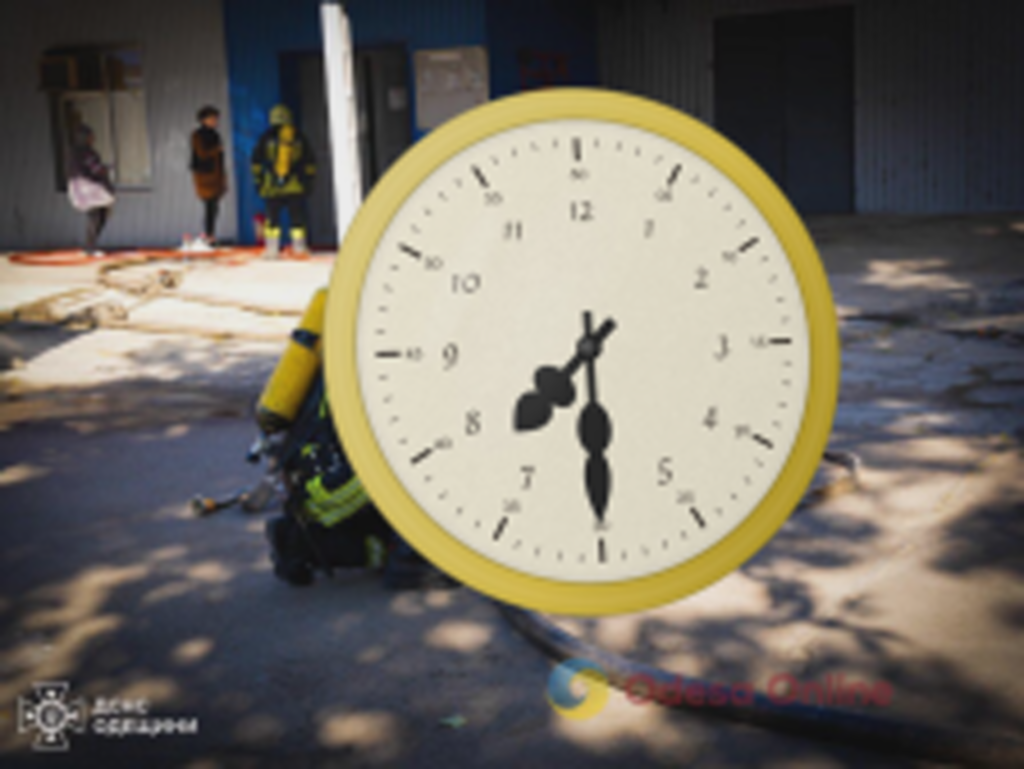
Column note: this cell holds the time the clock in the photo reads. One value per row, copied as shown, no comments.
7:30
